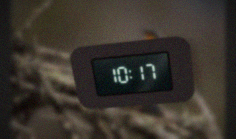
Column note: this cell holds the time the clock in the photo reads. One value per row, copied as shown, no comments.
10:17
